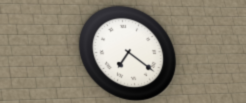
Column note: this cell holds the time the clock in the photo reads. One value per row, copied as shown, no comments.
7:22
